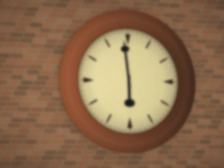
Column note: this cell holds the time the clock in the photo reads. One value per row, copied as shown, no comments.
5:59
